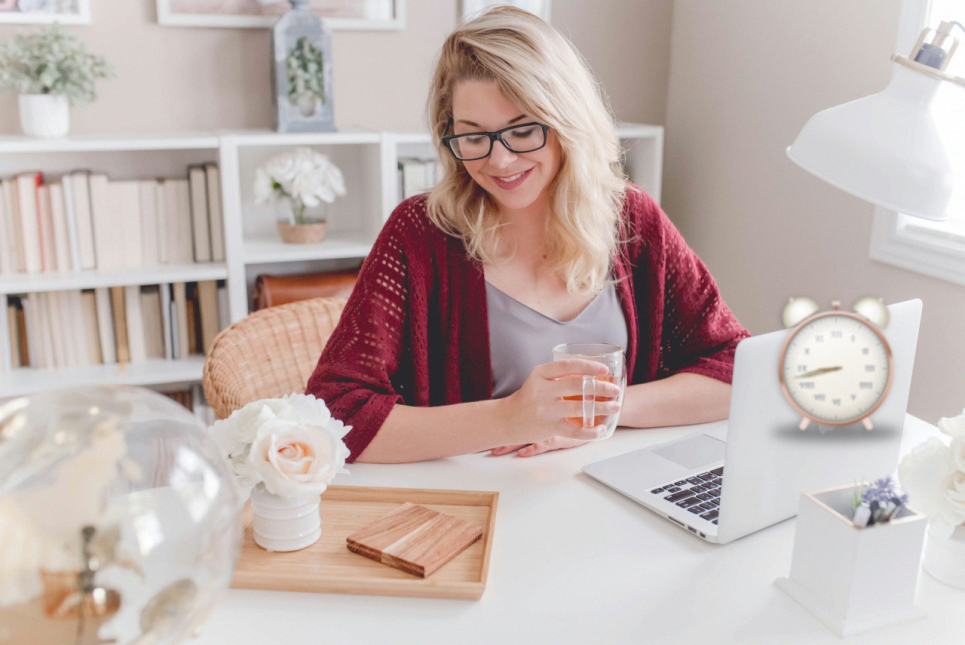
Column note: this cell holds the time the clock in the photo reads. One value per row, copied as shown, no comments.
8:43
